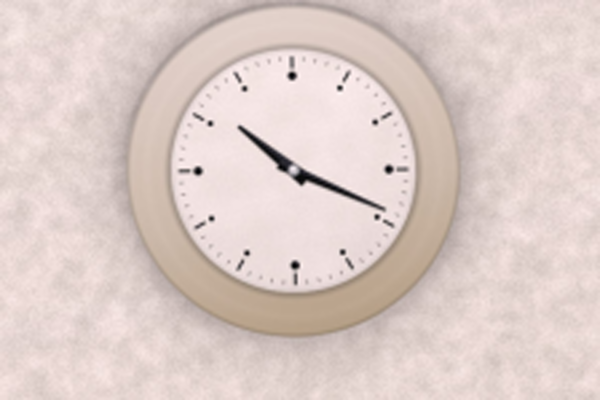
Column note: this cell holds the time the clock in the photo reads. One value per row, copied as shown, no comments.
10:19
